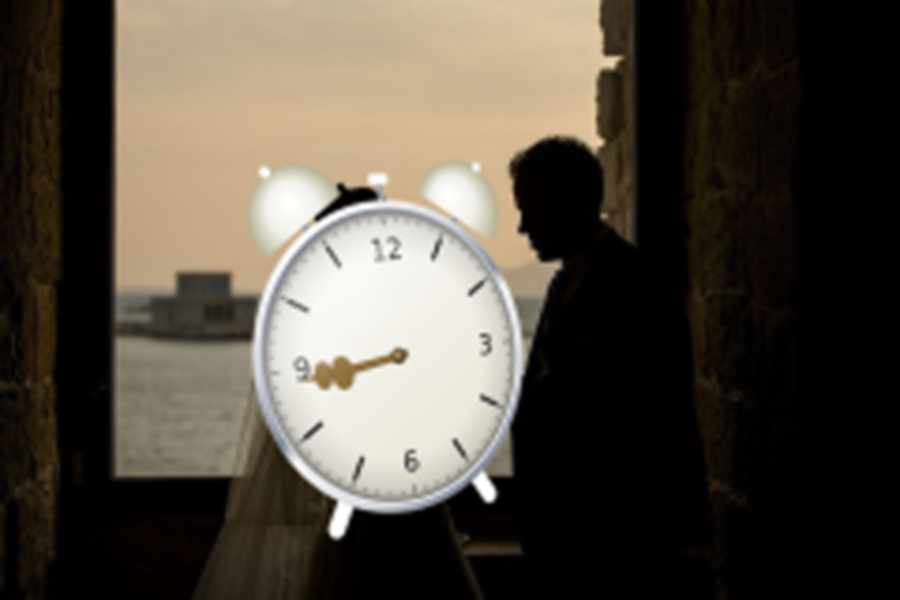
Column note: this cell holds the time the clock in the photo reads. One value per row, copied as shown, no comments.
8:44
